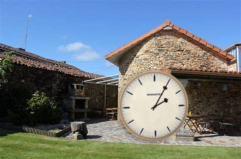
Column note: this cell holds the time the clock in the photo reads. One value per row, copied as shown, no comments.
2:05
